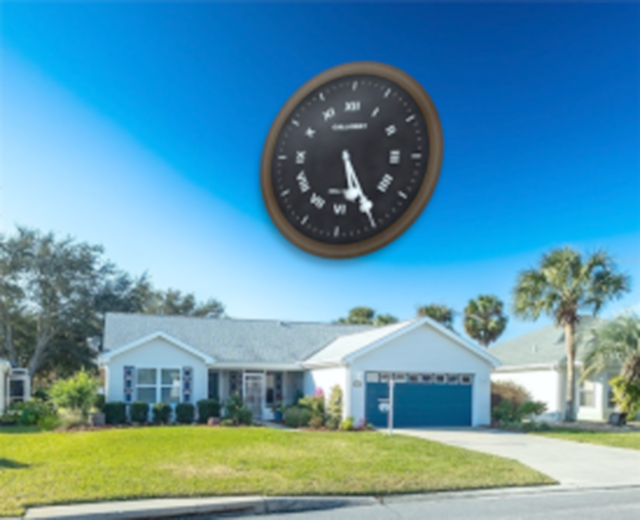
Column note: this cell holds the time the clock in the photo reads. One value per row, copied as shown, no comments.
5:25
